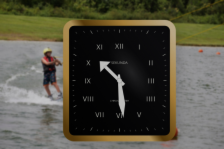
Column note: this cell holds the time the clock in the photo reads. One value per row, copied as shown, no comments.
10:29
